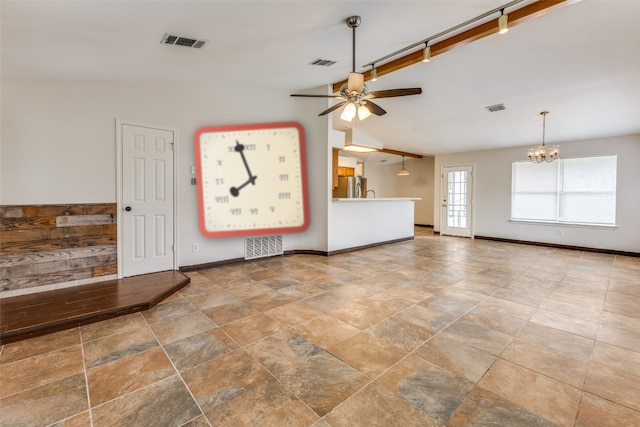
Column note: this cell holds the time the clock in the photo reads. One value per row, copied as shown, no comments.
7:57
